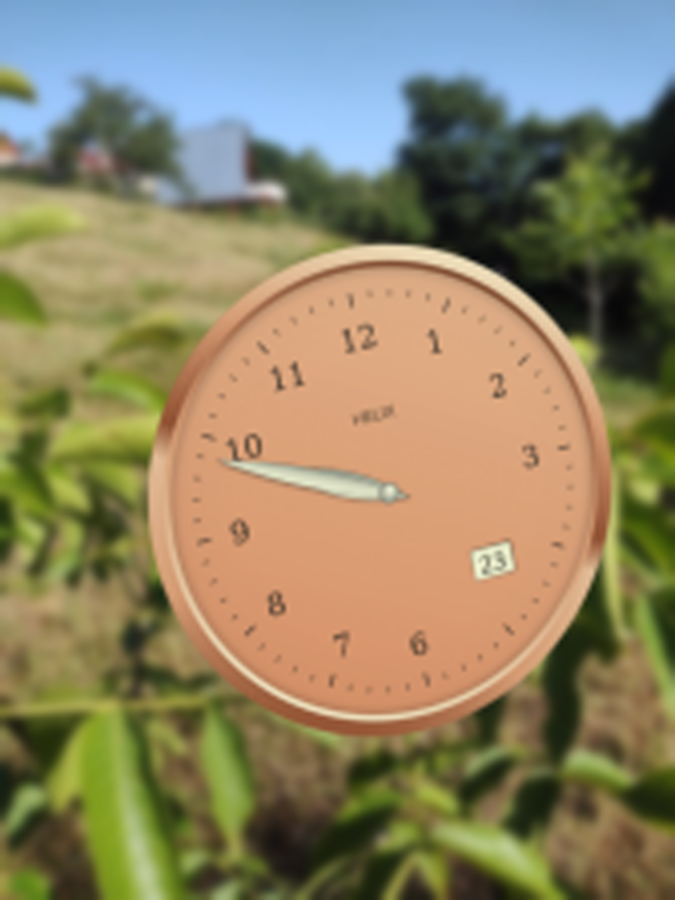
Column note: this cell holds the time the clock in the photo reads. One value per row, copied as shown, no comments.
9:49
